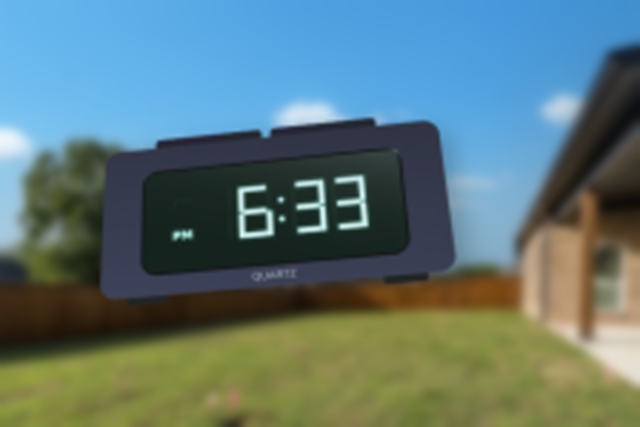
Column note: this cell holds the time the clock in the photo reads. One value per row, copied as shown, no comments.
6:33
